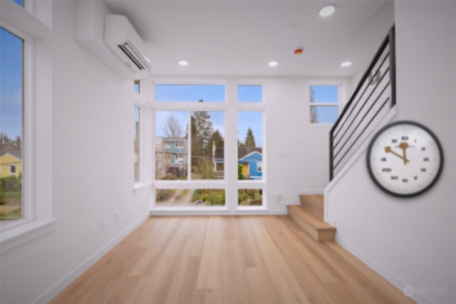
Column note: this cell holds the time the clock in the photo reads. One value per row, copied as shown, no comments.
11:50
